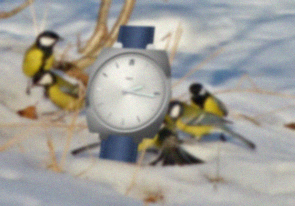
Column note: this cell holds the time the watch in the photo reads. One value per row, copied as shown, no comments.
2:16
